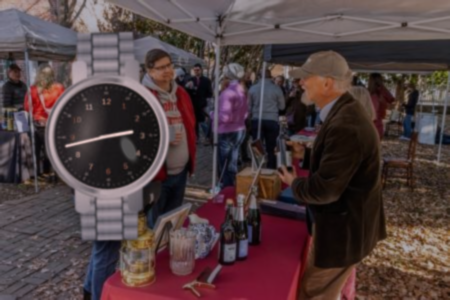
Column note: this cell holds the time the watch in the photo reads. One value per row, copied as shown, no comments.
2:43
